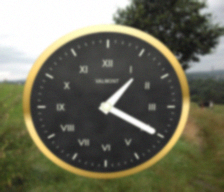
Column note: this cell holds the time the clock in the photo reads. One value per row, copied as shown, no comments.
1:20
